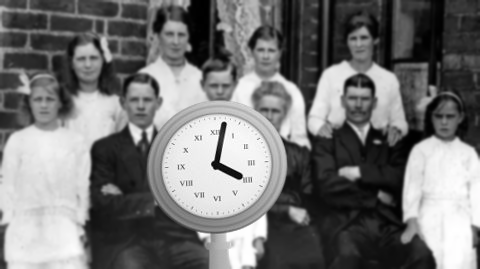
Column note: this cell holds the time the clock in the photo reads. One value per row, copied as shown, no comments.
4:02
